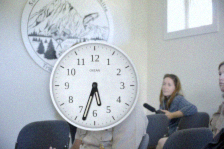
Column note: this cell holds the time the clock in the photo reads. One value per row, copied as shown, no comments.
5:33
